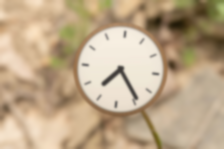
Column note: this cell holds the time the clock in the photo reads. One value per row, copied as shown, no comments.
7:24
